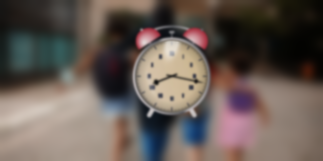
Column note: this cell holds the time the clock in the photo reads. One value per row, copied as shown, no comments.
8:17
